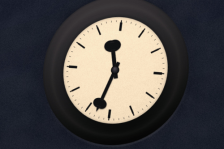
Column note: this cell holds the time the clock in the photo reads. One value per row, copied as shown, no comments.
11:33
